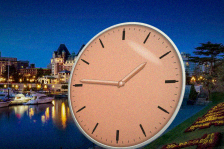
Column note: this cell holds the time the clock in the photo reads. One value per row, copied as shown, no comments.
1:46
